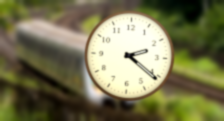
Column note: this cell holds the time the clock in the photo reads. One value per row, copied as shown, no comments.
2:21
